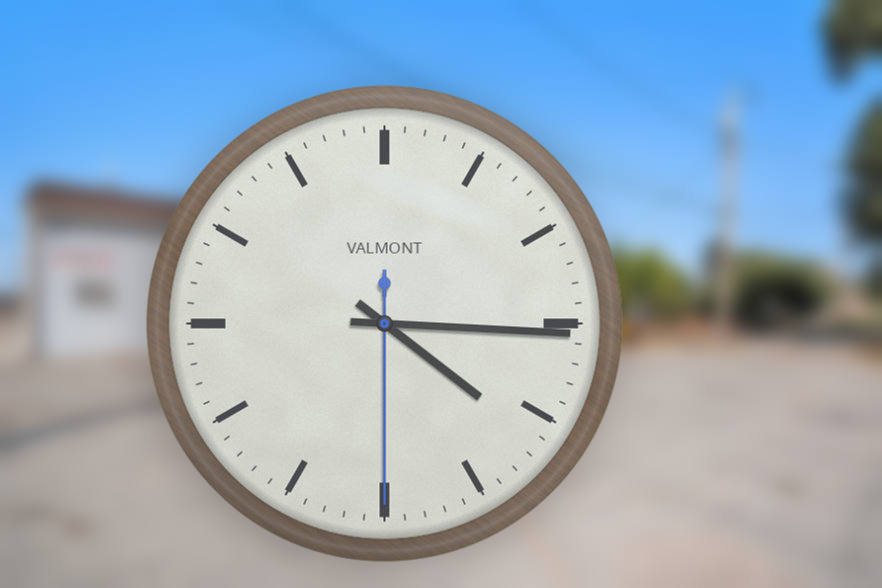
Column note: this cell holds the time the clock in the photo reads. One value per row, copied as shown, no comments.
4:15:30
